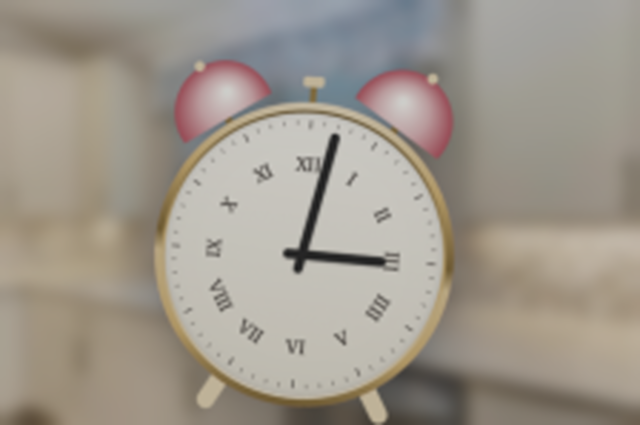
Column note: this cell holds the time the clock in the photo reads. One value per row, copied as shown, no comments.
3:02
